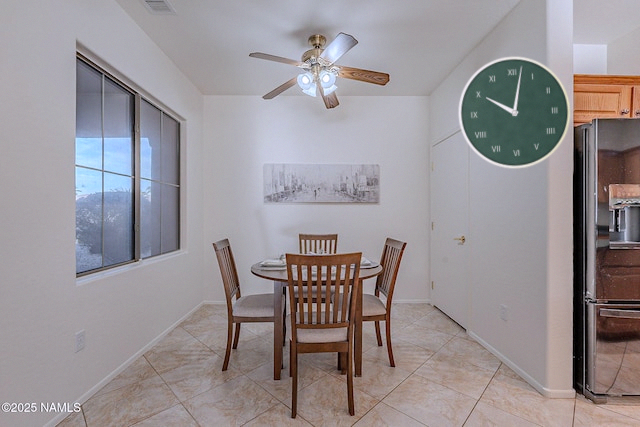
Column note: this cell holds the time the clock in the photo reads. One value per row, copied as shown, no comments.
10:02
